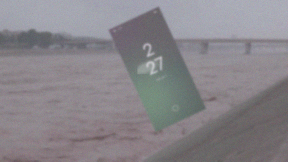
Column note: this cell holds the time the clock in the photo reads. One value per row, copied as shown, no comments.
2:27
